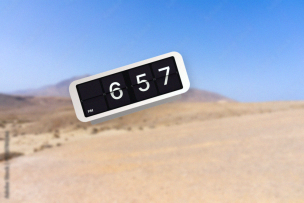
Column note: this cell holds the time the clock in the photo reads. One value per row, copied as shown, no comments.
6:57
